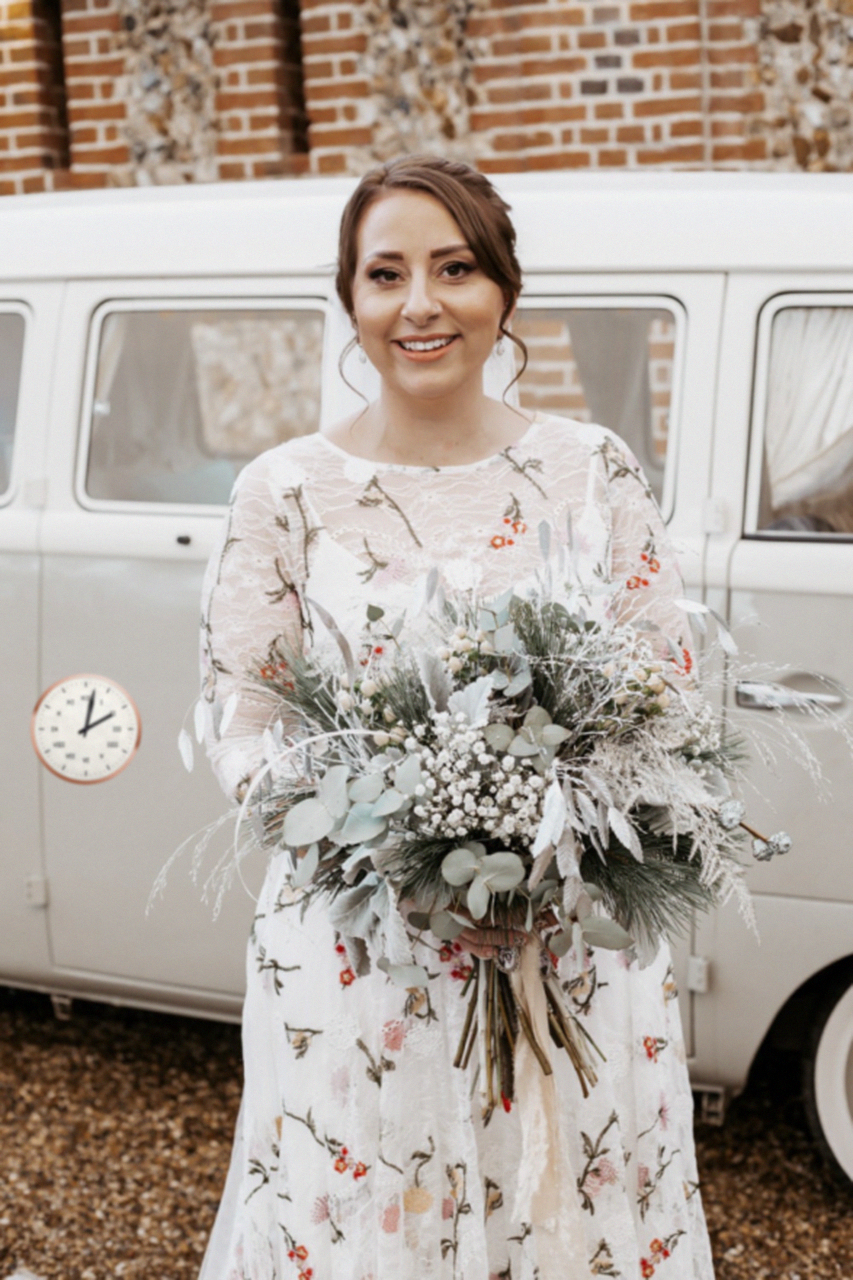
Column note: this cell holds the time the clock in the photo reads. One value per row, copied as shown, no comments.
2:02
